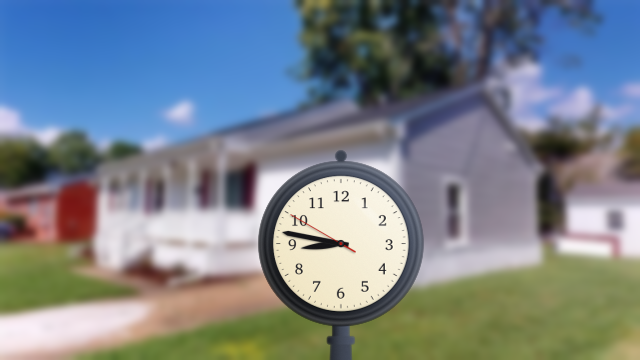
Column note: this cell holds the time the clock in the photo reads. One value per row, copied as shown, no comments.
8:46:50
